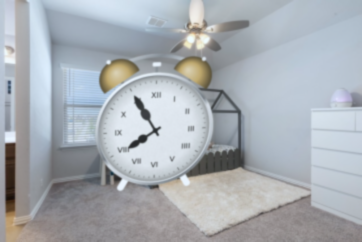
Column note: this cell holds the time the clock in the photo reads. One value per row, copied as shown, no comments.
7:55
